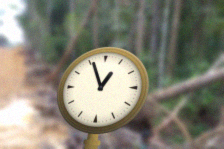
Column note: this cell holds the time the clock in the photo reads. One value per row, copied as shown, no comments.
12:56
